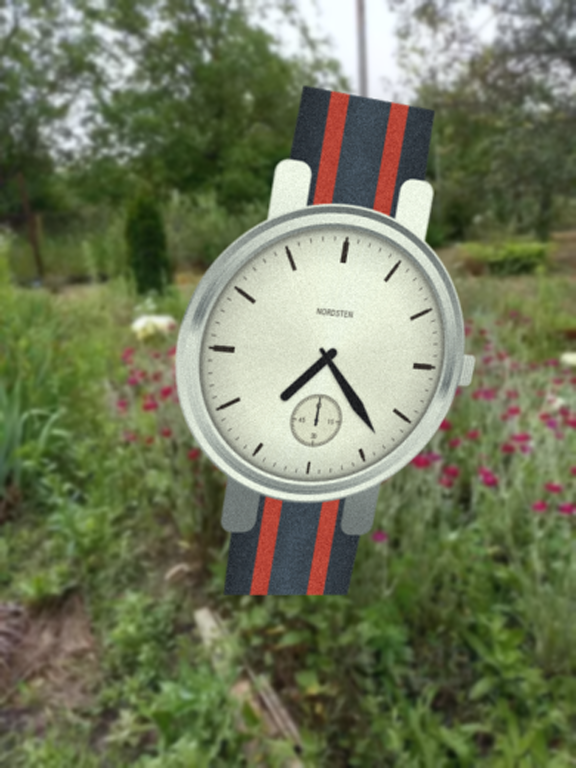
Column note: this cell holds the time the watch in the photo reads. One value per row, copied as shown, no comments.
7:23
